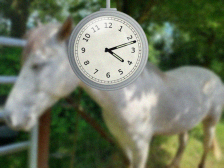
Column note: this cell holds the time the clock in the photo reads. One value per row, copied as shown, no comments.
4:12
